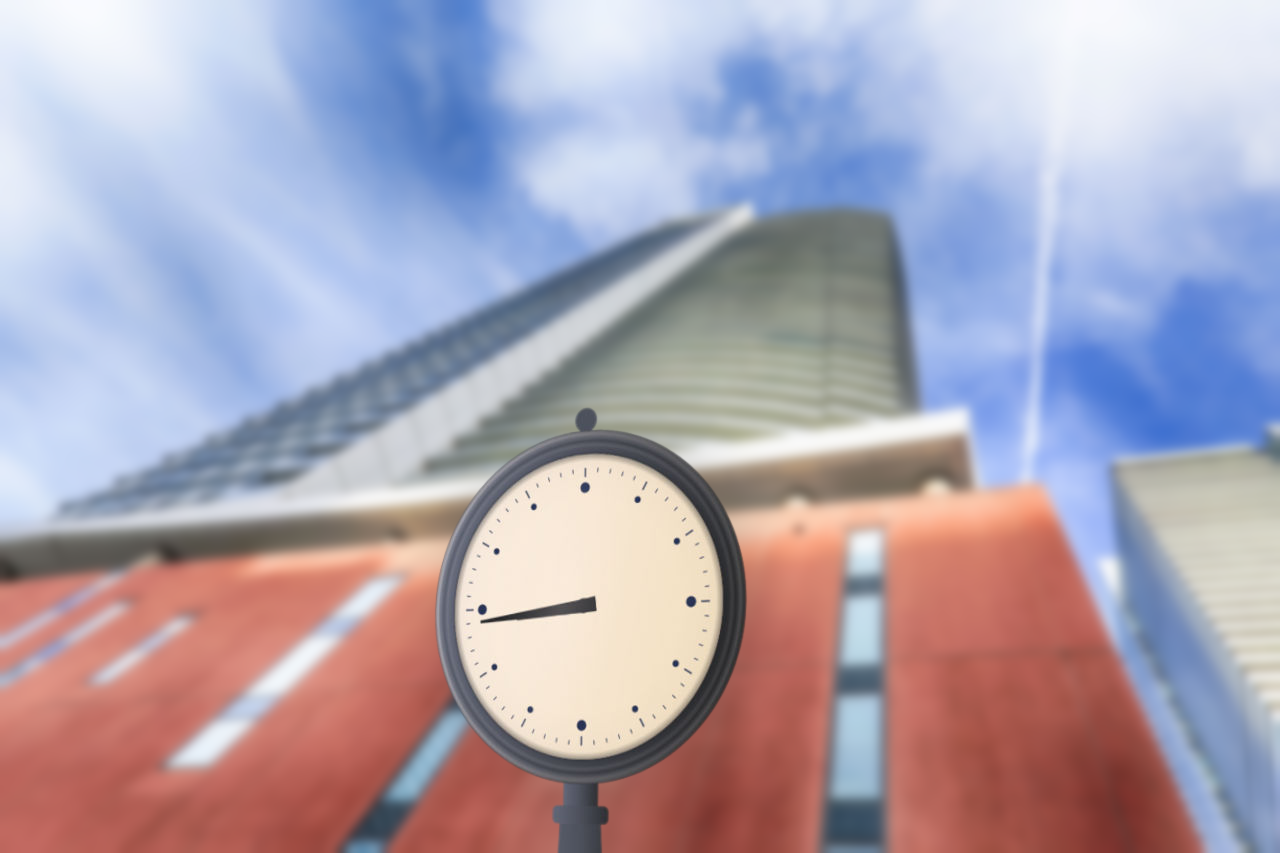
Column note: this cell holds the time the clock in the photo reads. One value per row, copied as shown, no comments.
8:44
